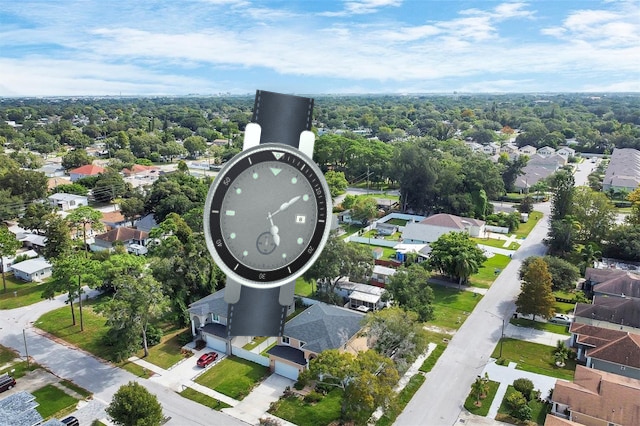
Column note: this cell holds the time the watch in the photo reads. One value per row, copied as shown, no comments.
5:09
